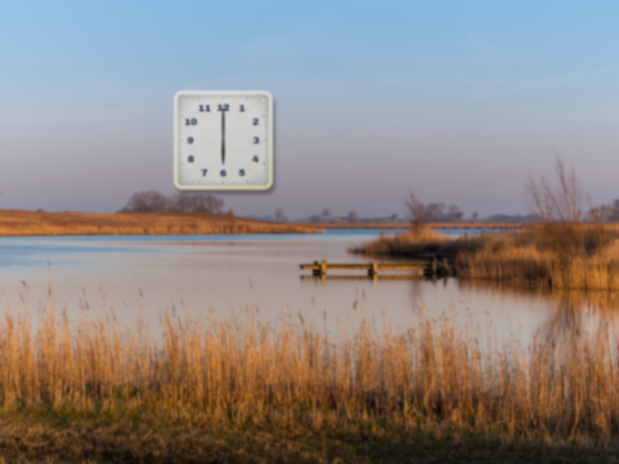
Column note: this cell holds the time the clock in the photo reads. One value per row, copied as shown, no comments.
6:00
